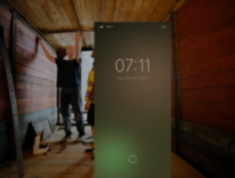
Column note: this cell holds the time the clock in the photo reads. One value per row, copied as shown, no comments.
7:11
